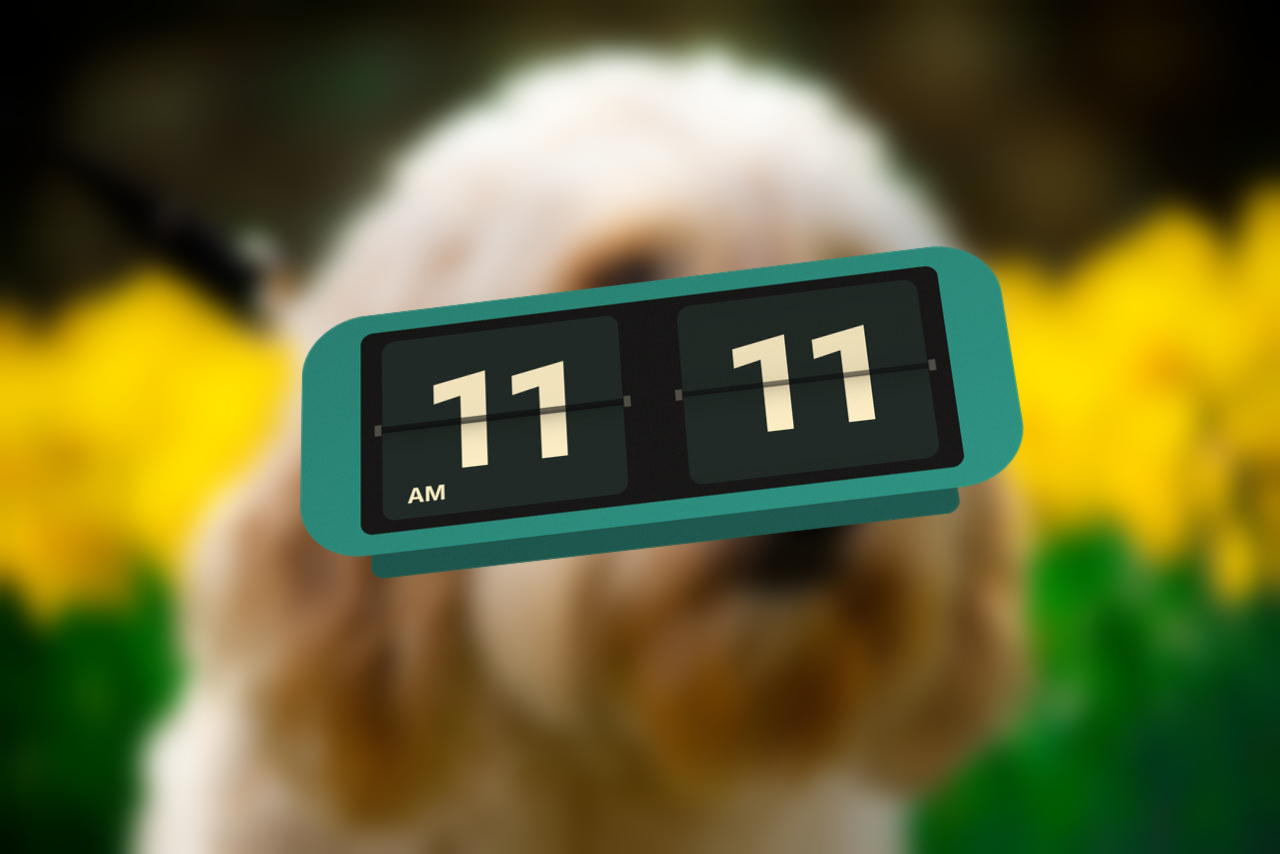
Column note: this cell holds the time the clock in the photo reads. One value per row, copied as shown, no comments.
11:11
